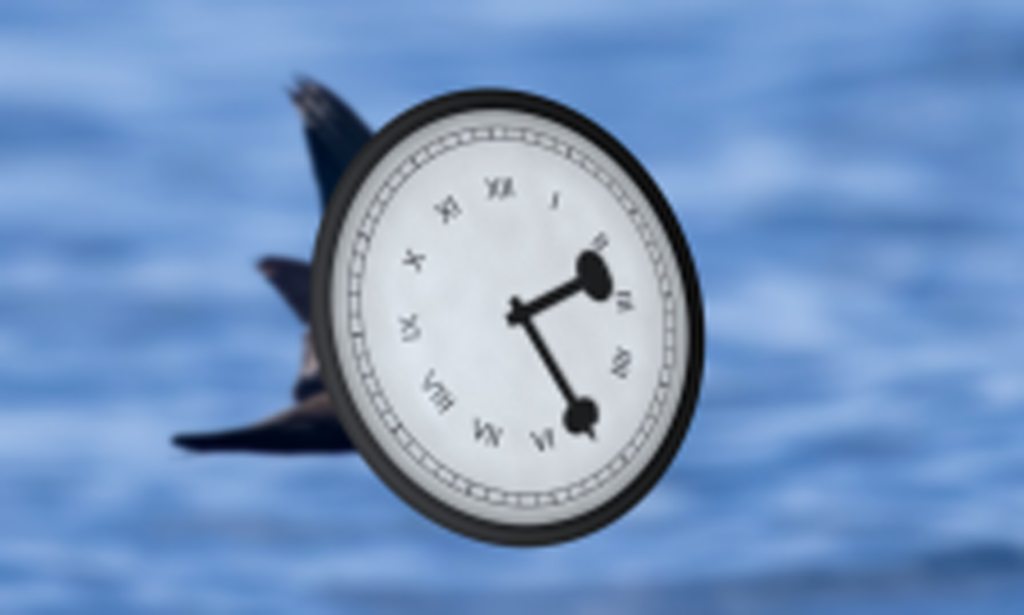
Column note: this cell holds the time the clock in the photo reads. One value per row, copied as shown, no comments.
2:26
